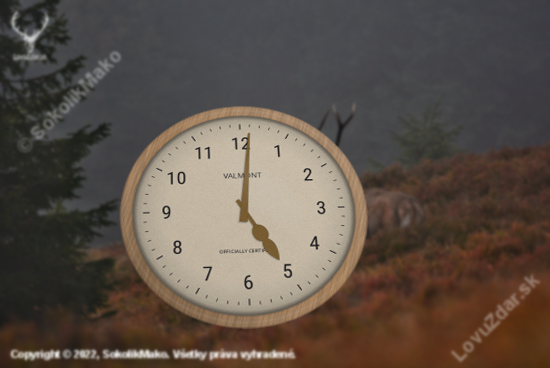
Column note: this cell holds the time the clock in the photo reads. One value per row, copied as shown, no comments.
5:01
